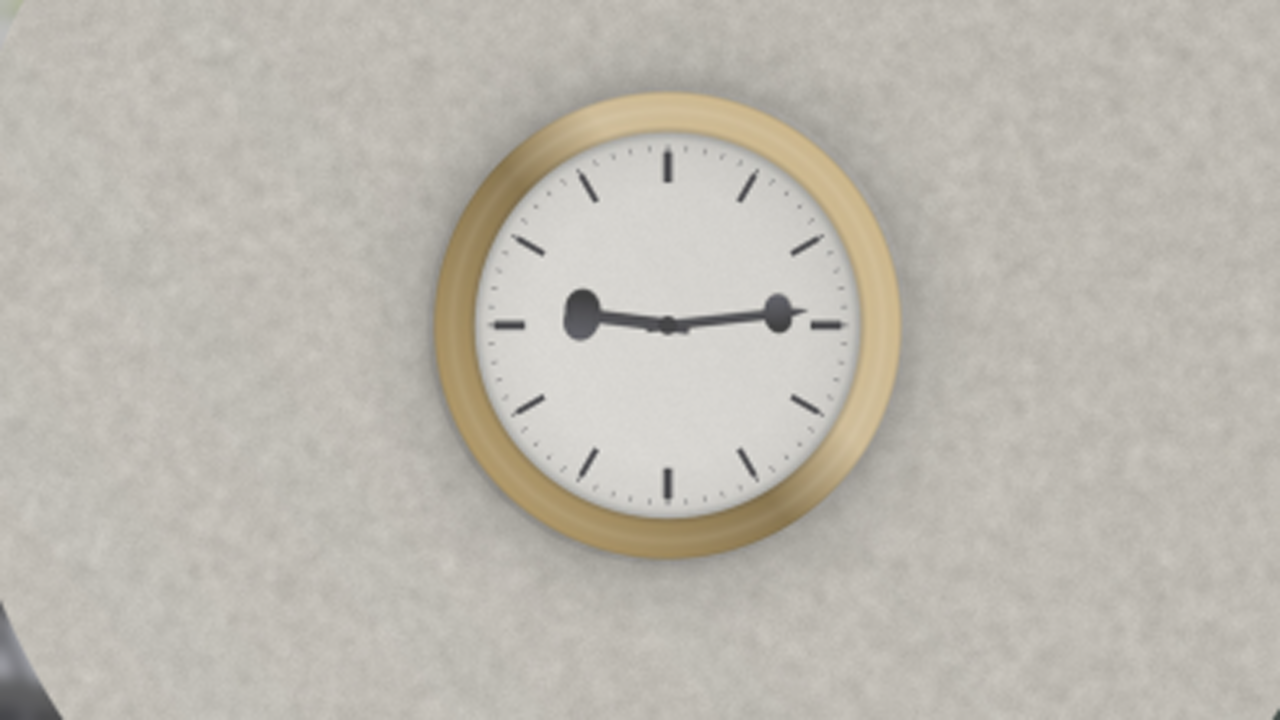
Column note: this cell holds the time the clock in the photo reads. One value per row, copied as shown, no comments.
9:14
